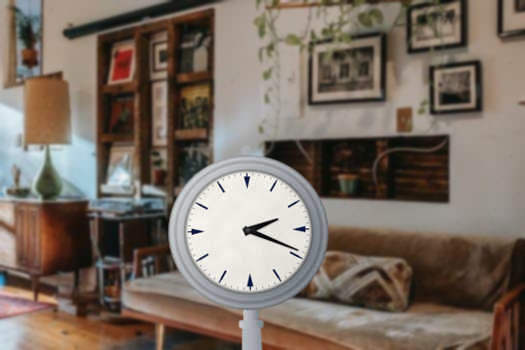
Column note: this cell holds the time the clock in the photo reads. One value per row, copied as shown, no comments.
2:19
